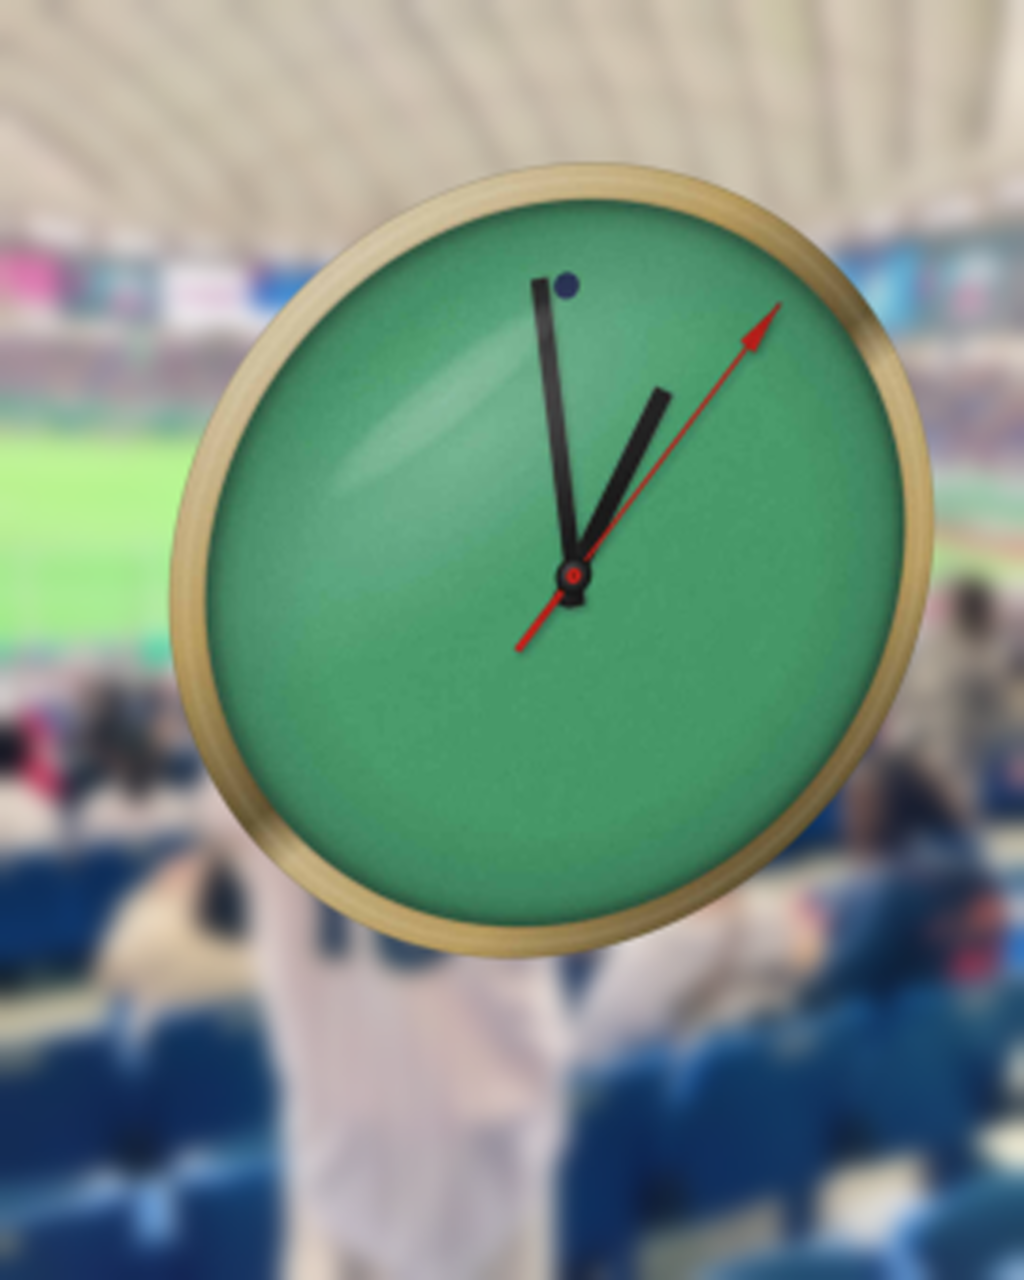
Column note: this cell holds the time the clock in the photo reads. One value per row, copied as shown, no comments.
12:59:07
